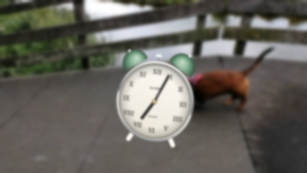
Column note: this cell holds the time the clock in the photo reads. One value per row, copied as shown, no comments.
7:04
